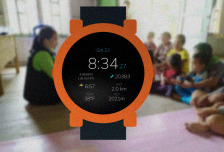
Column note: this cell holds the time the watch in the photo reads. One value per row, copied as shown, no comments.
8:34
